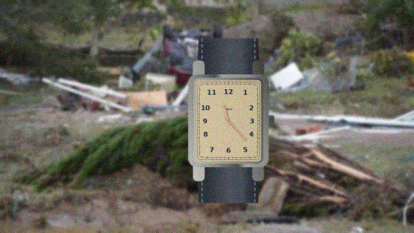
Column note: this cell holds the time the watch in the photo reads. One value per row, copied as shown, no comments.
11:23
